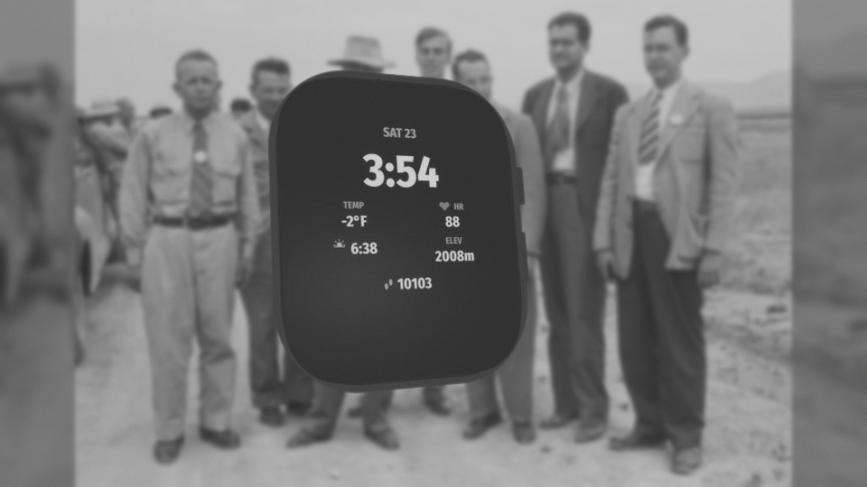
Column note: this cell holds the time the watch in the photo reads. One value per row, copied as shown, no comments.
3:54
